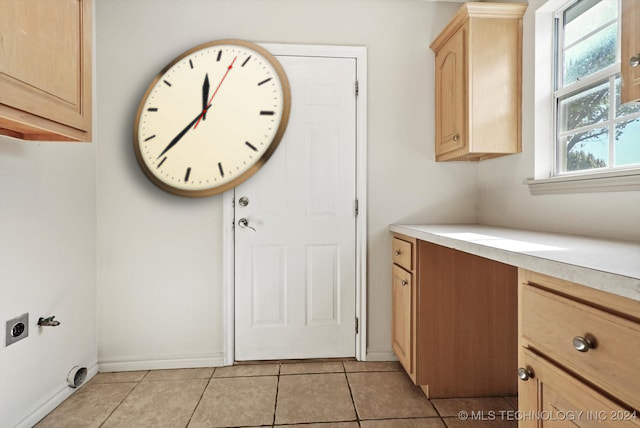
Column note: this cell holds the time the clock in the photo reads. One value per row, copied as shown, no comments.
11:36:03
